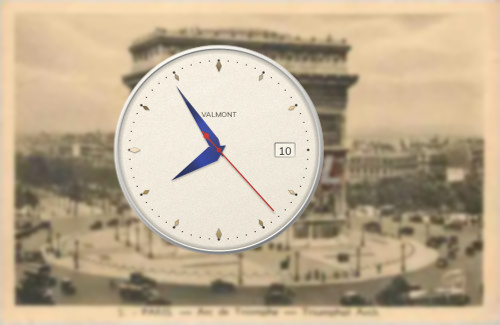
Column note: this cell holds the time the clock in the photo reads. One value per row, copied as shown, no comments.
7:54:23
